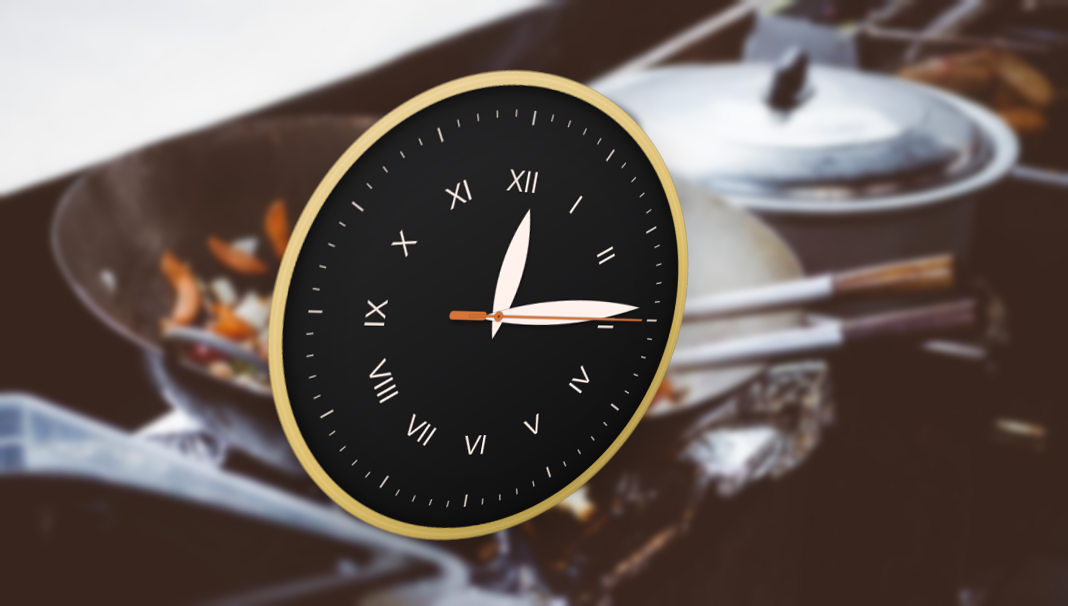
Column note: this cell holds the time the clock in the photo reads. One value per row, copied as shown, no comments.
12:14:15
